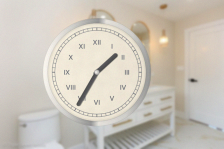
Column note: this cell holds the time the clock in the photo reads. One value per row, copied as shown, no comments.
1:35
